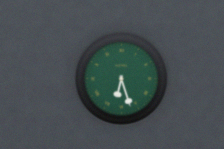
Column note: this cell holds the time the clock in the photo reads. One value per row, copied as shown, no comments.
6:27
